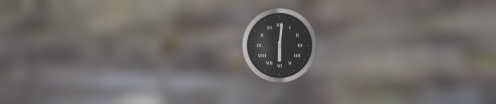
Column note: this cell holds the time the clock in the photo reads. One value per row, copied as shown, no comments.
6:01
